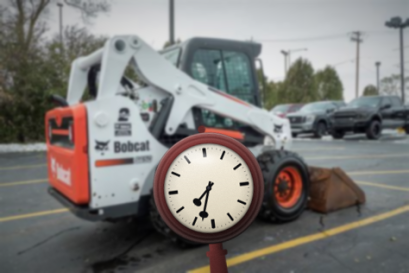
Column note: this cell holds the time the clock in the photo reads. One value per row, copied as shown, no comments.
7:33
